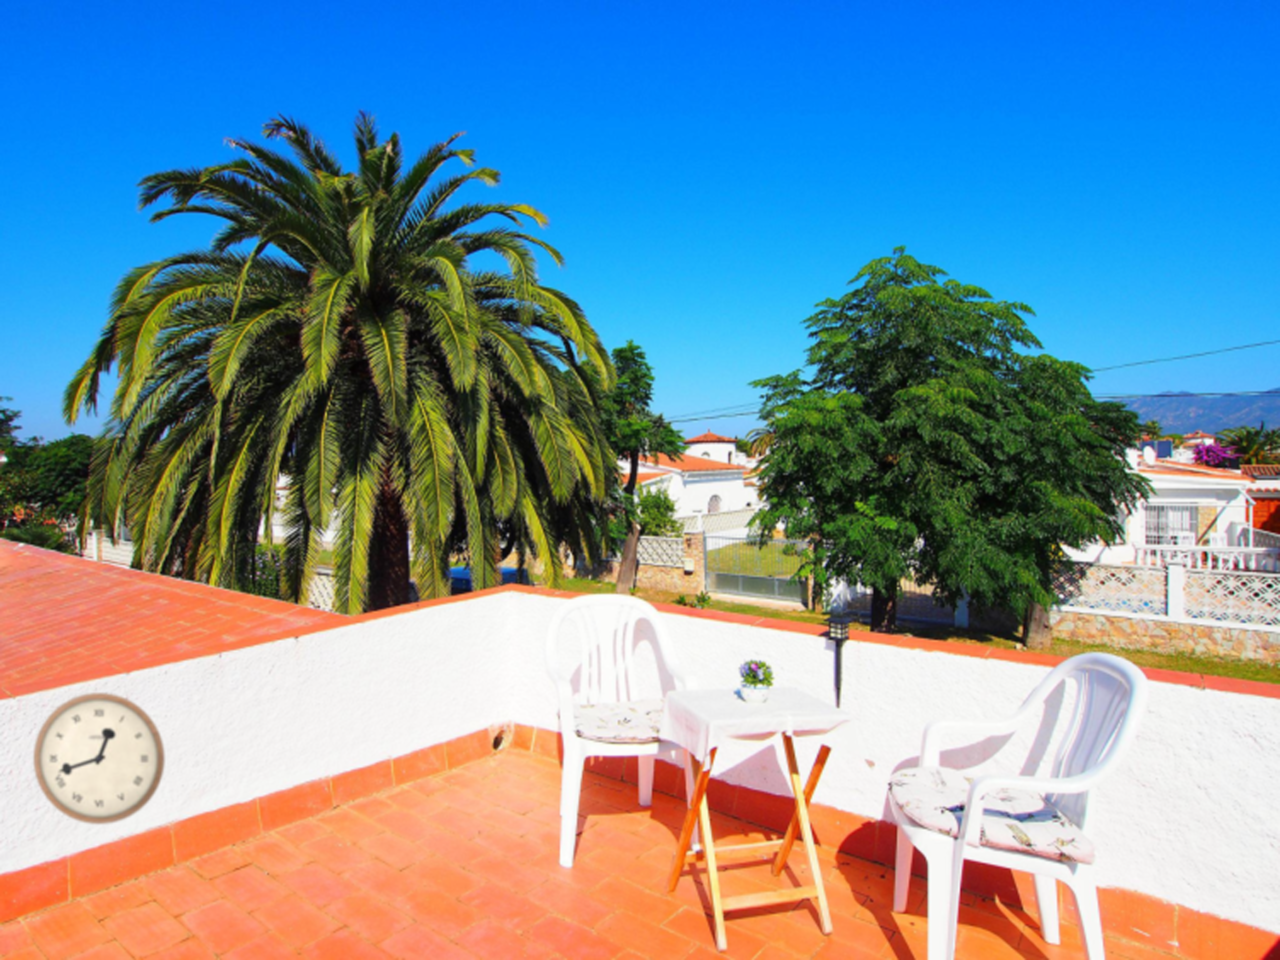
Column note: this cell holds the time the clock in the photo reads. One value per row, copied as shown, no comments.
12:42
